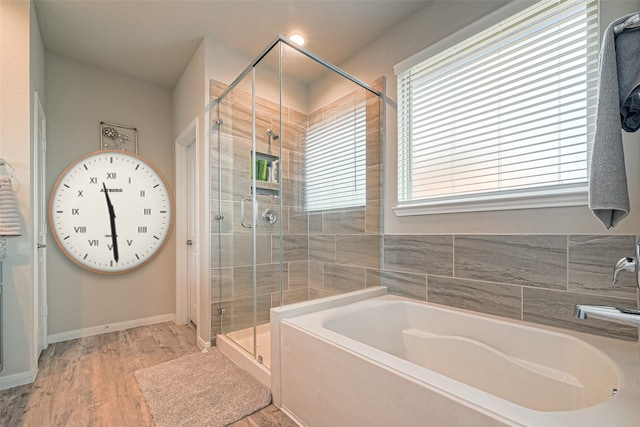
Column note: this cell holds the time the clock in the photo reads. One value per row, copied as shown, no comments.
11:29
